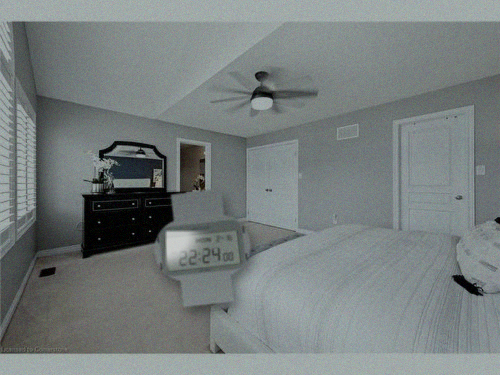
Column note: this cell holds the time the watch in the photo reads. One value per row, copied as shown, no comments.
22:24
